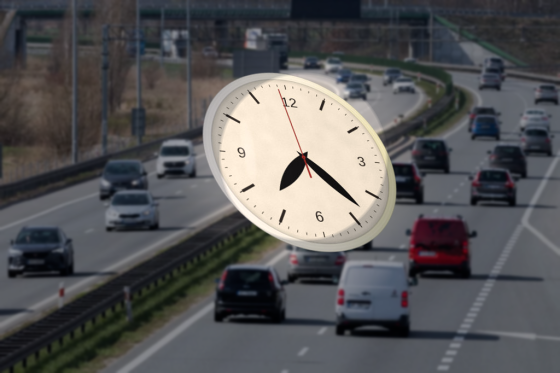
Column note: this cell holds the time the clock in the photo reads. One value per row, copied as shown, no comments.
7:22:59
